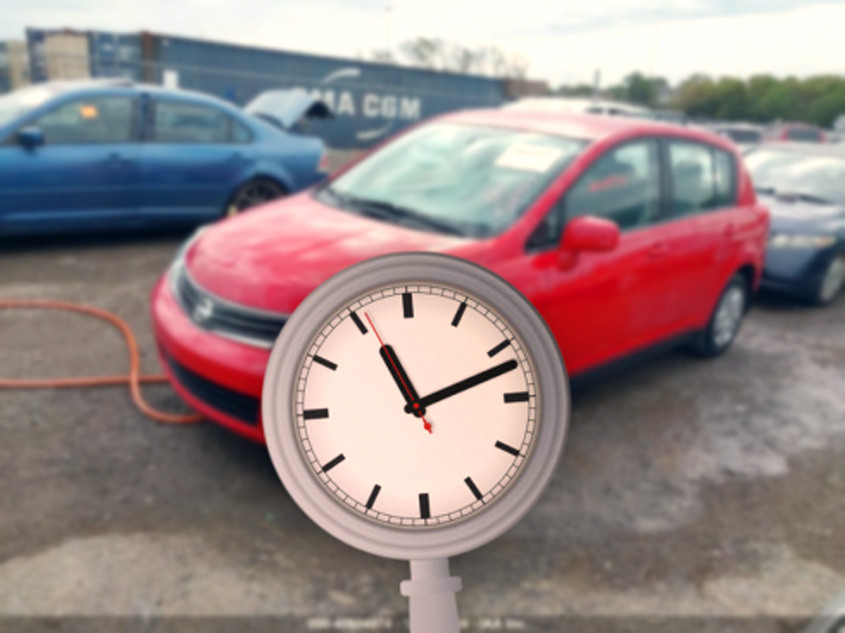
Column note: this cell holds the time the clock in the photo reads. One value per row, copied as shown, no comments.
11:11:56
